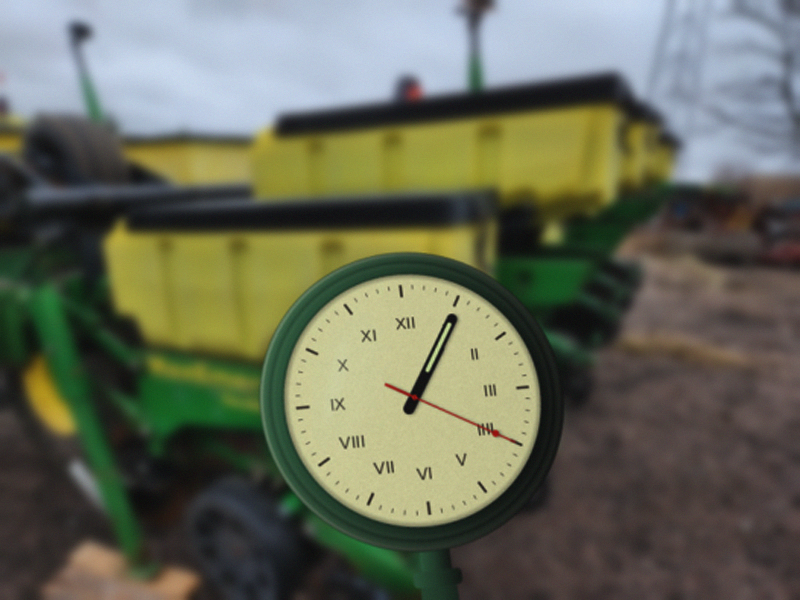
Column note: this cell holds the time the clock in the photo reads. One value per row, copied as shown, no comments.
1:05:20
